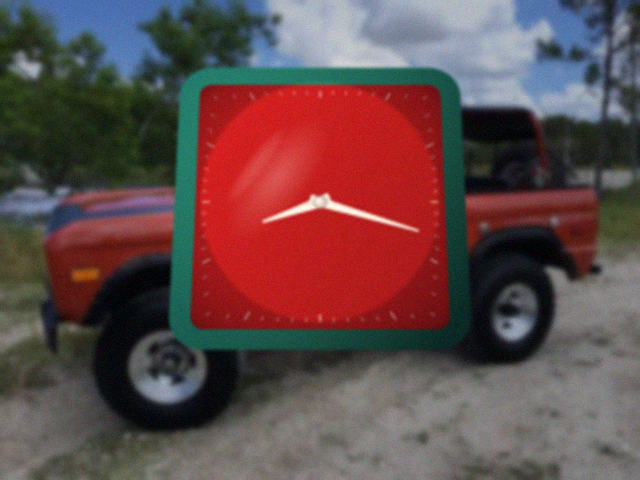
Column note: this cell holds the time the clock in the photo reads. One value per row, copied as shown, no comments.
8:18
